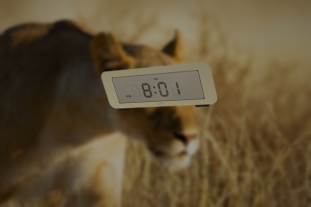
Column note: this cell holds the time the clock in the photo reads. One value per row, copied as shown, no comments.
8:01
